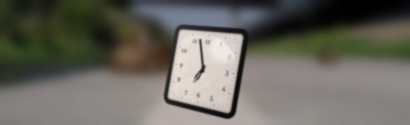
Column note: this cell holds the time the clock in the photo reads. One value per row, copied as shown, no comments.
6:57
